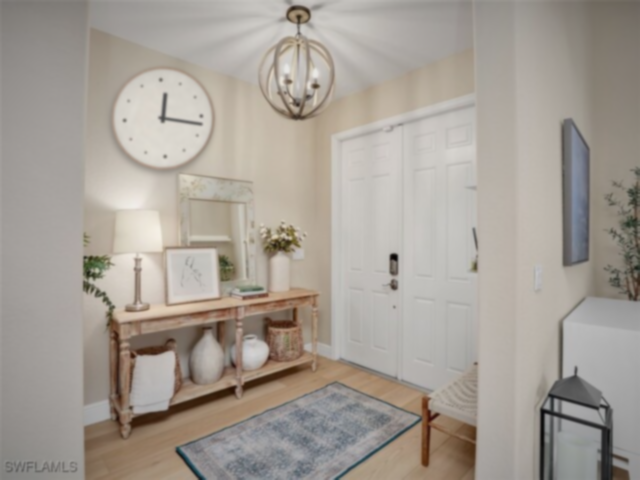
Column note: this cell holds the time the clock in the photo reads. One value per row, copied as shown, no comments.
12:17
